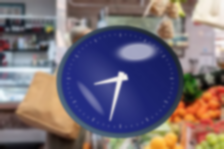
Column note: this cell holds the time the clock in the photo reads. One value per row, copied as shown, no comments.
8:32
